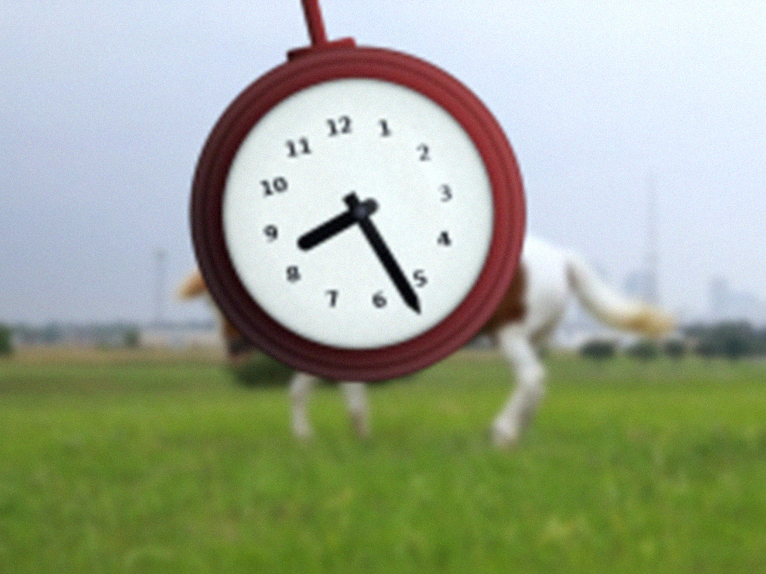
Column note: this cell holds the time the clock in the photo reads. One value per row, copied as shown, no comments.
8:27
